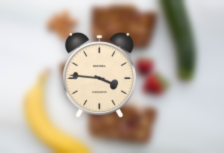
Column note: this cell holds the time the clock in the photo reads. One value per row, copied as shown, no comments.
3:46
